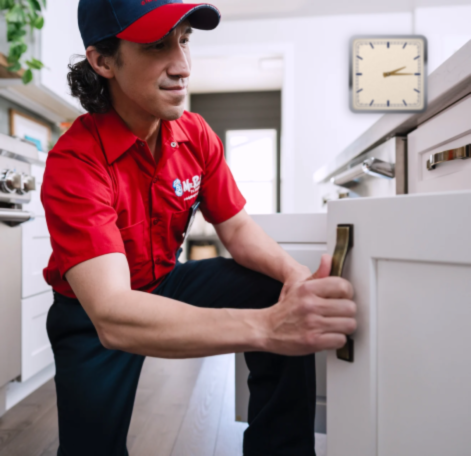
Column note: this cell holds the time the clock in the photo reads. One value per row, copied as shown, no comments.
2:15
